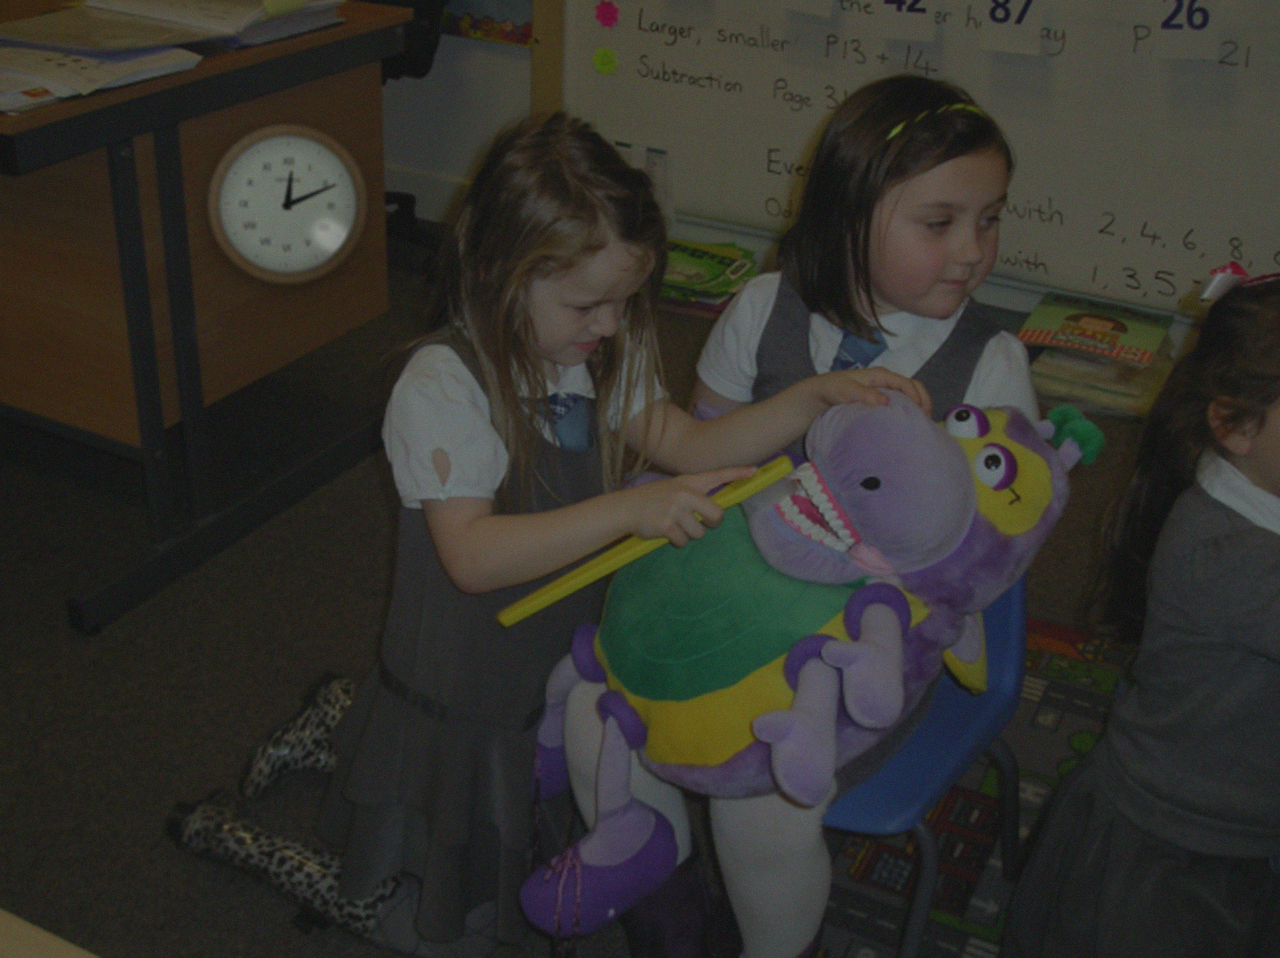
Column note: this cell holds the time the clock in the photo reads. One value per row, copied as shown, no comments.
12:11
